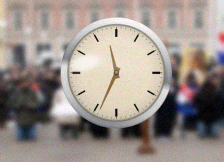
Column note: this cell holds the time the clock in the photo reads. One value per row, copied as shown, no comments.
11:34
